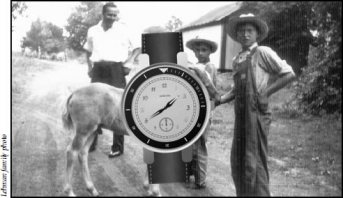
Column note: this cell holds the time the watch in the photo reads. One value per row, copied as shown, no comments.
1:40
